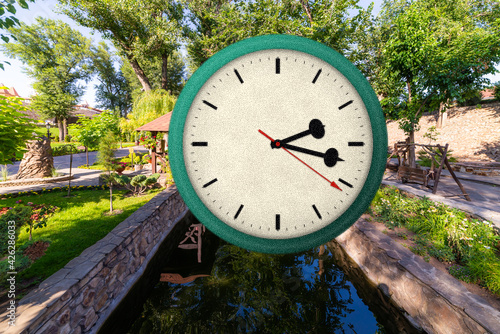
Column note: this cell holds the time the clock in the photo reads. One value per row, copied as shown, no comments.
2:17:21
